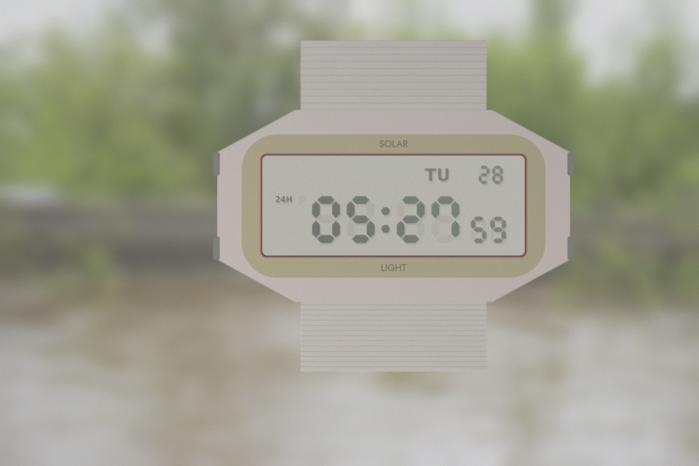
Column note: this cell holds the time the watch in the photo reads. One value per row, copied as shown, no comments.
5:27:59
